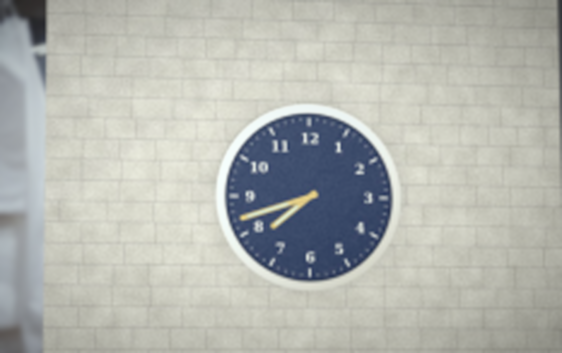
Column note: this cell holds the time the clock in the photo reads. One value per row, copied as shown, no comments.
7:42
